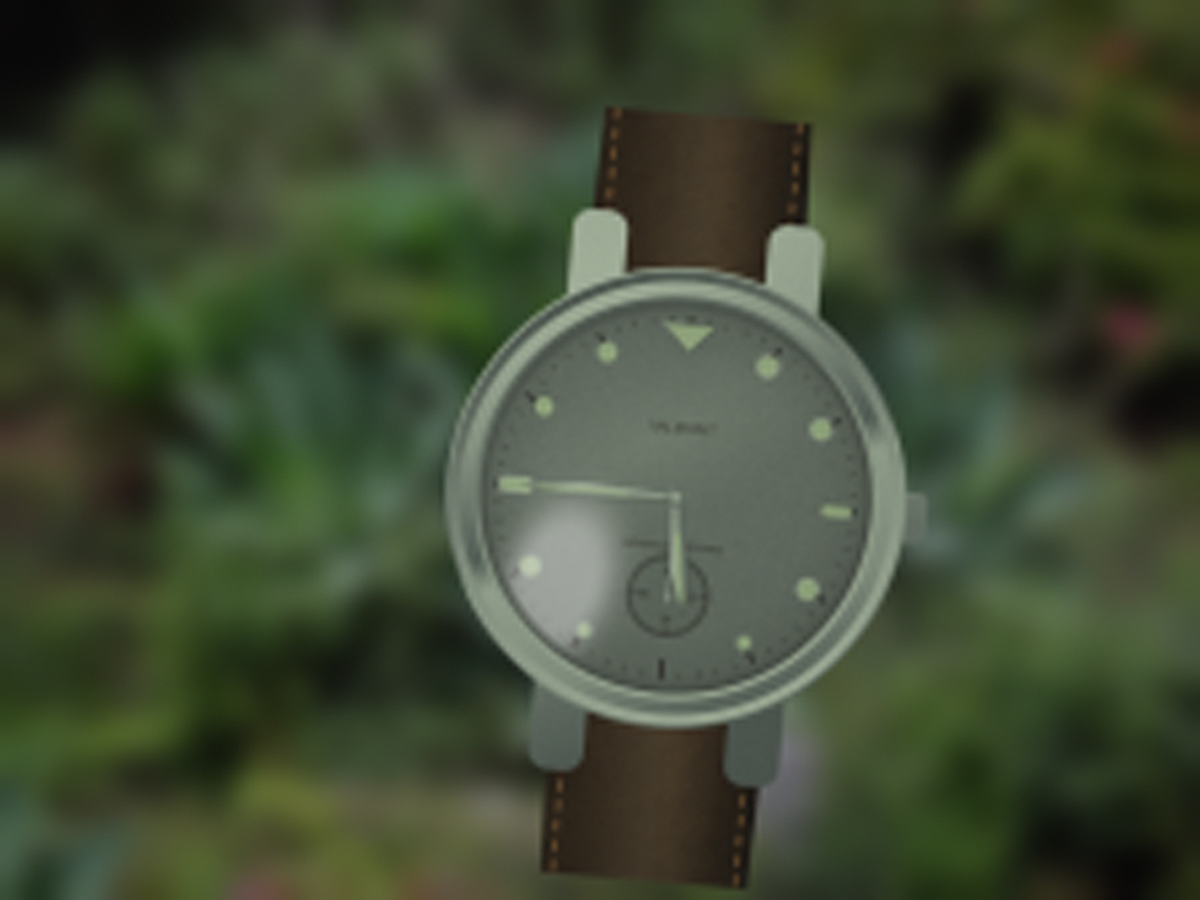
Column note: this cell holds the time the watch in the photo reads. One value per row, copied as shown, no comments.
5:45
